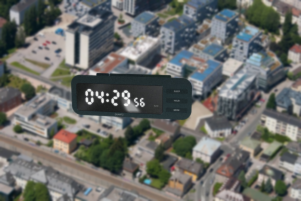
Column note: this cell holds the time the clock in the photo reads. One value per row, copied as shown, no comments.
4:29:56
